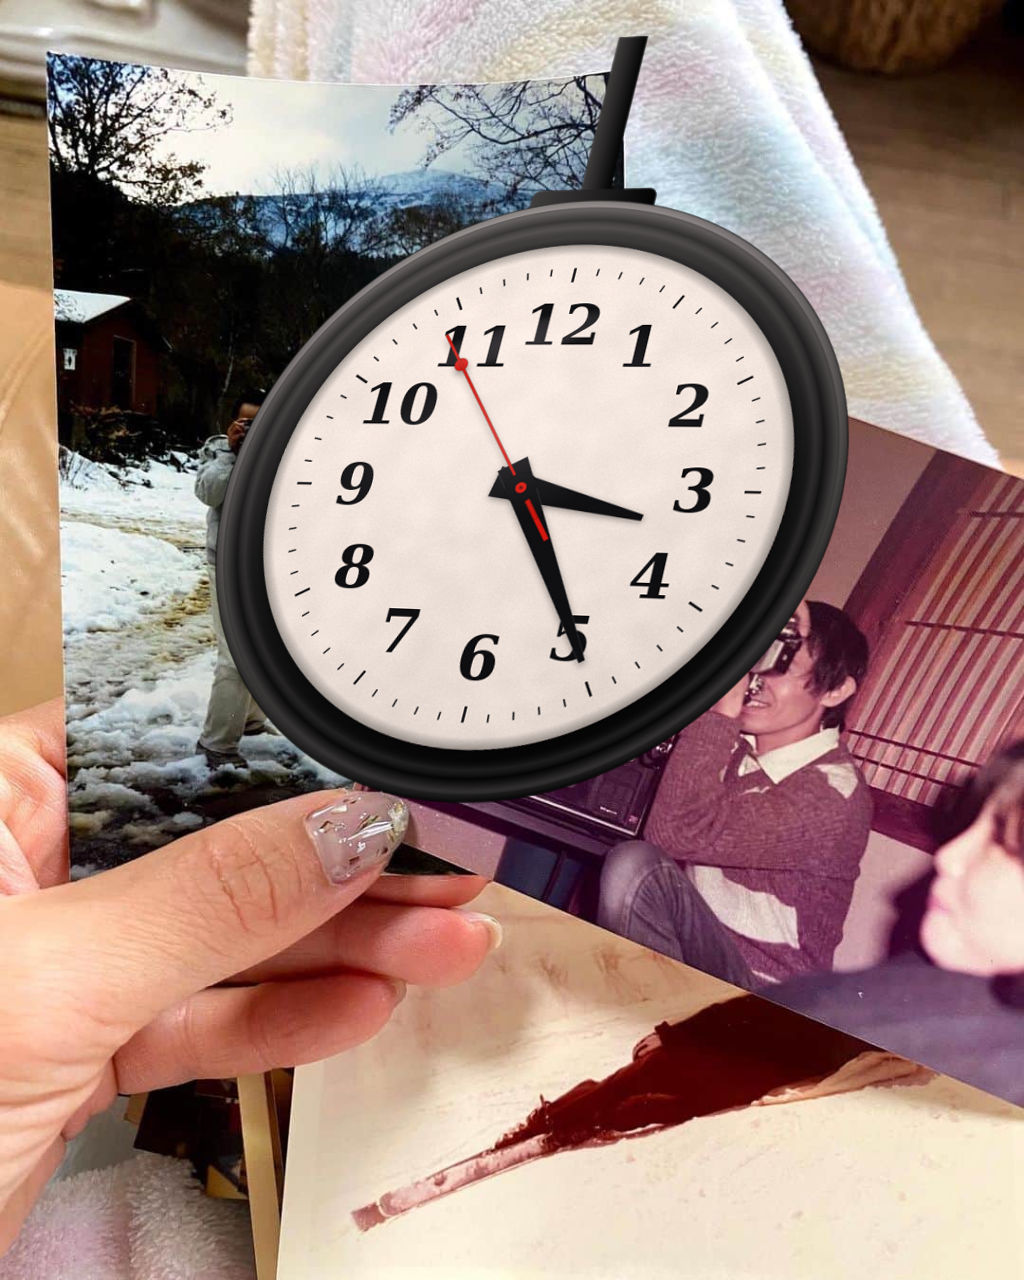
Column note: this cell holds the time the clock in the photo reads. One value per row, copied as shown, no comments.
3:24:54
